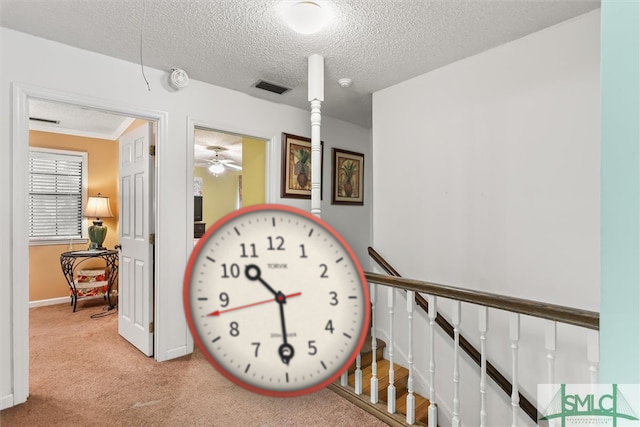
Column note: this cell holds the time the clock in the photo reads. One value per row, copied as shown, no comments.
10:29:43
